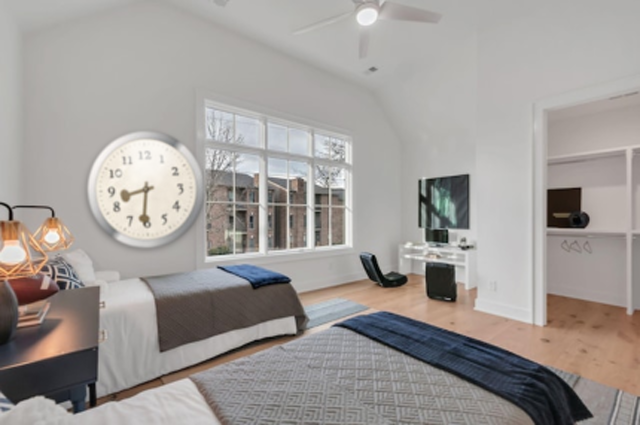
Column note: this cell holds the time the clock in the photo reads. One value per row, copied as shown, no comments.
8:31
